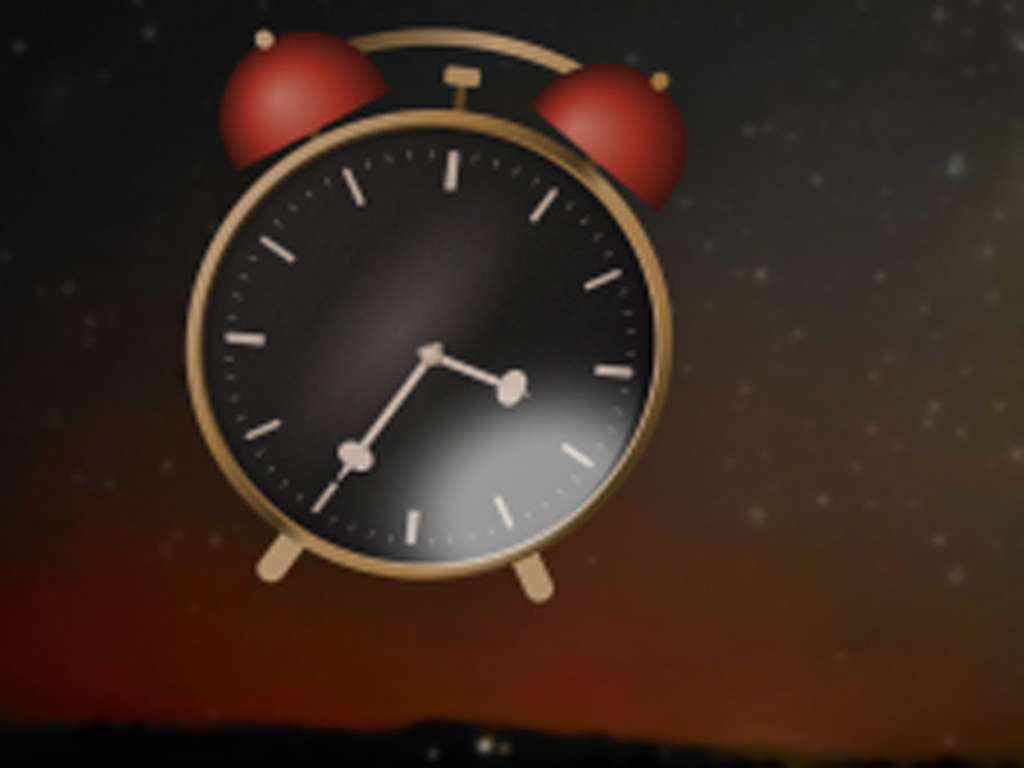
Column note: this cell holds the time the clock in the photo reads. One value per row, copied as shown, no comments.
3:35
